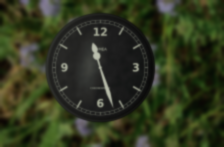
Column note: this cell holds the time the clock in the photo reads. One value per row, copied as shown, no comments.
11:27
